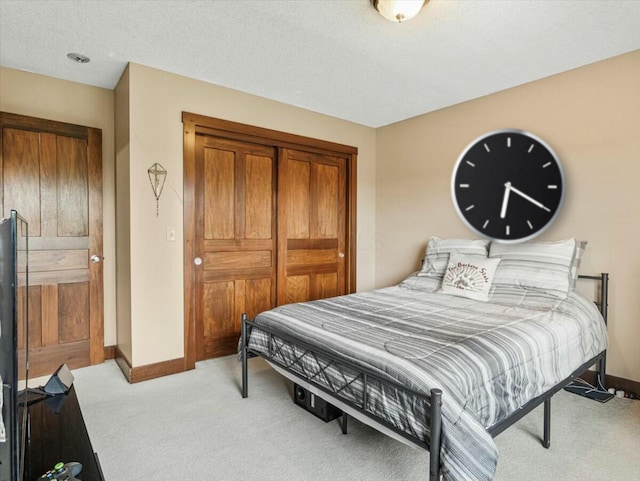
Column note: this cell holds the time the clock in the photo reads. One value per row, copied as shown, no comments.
6:20
